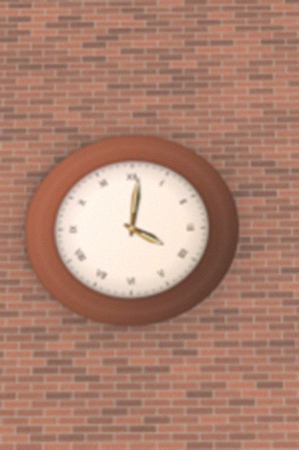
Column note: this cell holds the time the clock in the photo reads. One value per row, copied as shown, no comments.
4:01
